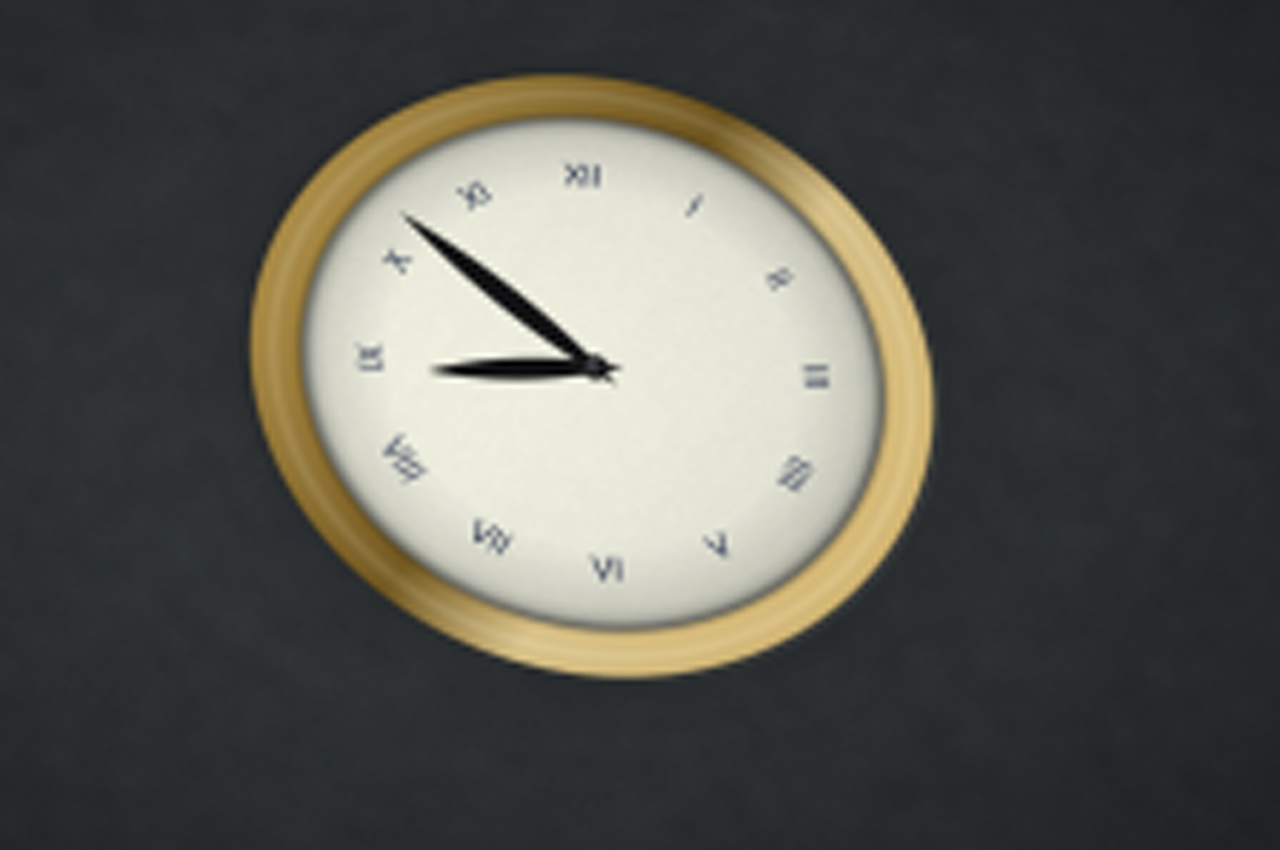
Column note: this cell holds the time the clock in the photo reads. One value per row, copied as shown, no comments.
8:52
